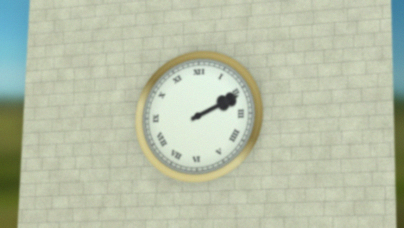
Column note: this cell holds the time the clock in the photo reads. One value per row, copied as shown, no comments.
2:11
